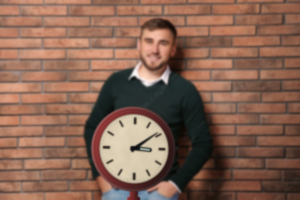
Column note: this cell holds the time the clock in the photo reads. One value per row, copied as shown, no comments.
3:09
